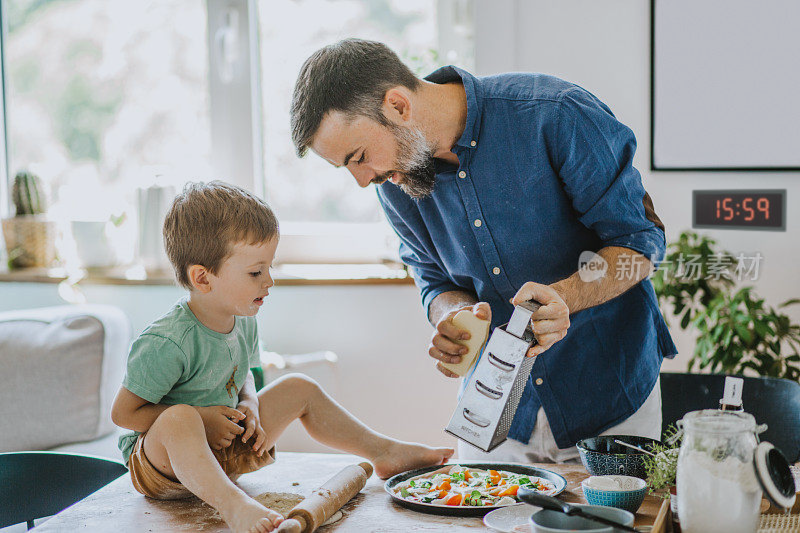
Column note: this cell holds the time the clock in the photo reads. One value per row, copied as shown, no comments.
15:59
